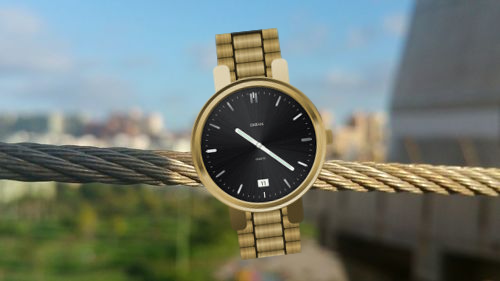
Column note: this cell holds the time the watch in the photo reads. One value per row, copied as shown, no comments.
10:22
